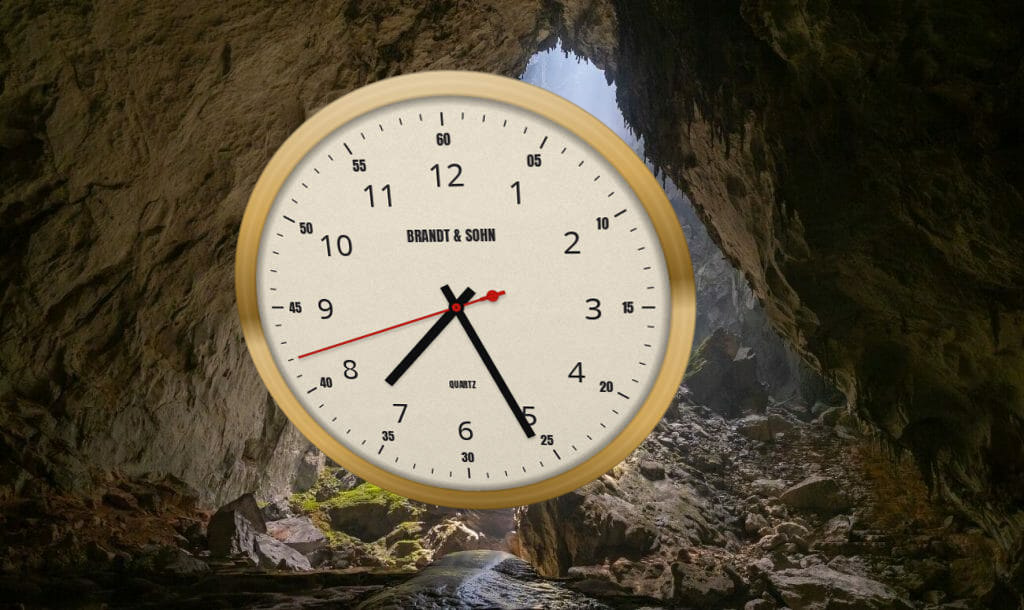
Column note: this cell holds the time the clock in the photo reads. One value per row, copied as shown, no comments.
7:25:42
